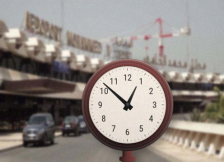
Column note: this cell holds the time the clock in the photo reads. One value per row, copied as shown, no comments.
12:52
